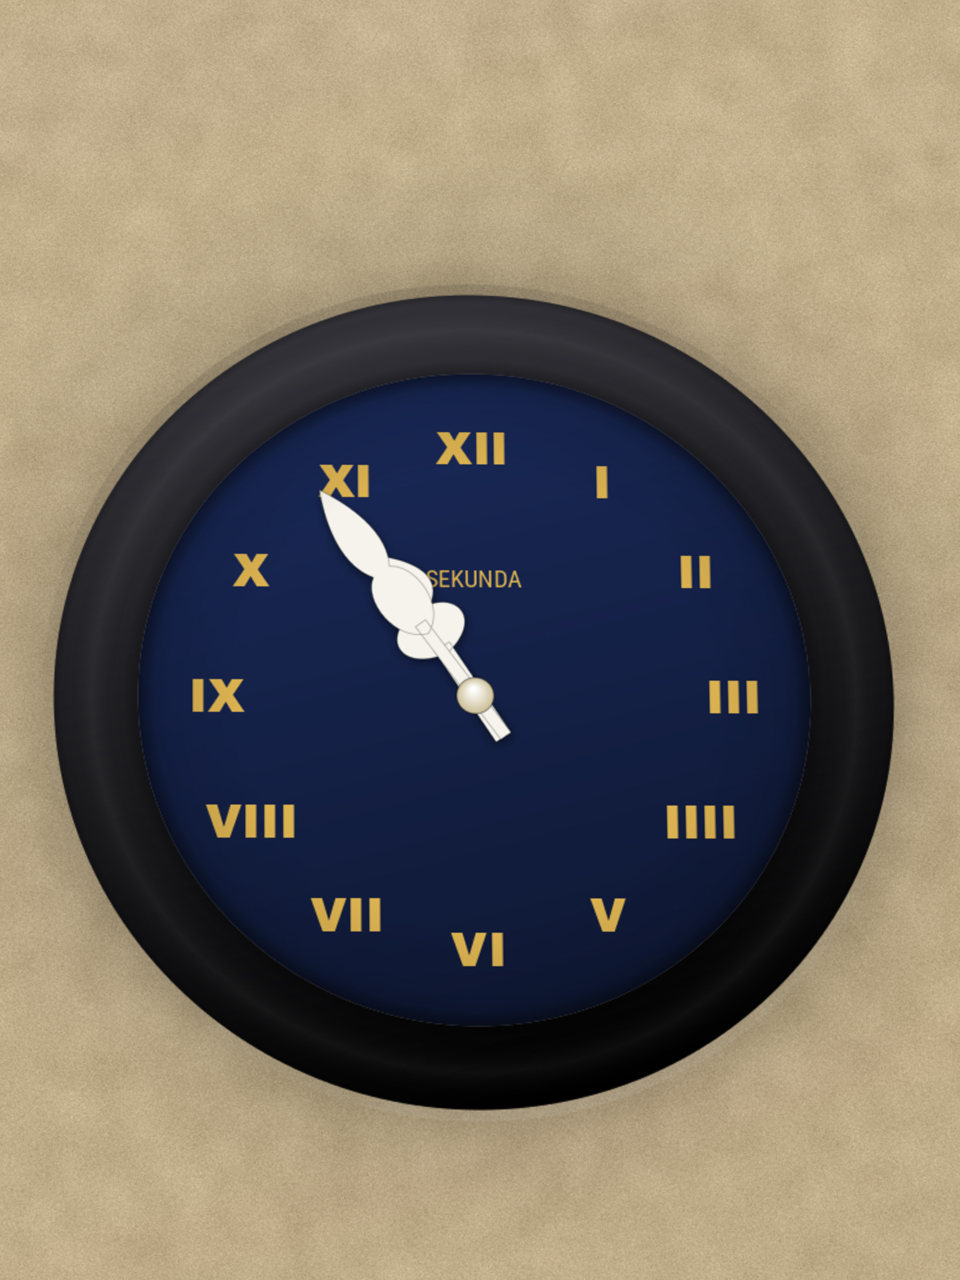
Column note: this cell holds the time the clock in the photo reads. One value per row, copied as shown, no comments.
10:54
